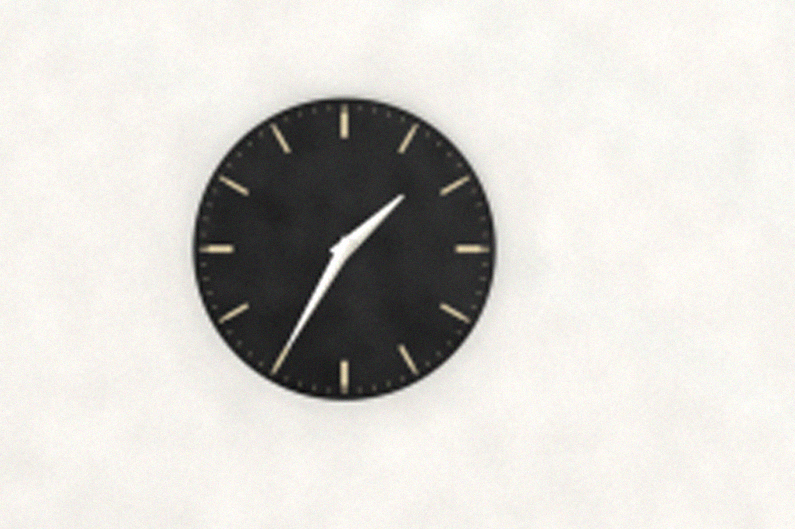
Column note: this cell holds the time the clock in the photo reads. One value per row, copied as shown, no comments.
1:35
